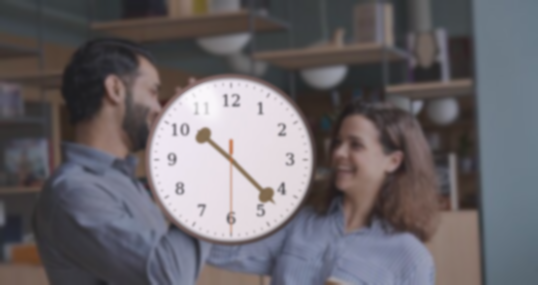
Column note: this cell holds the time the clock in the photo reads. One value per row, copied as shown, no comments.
10:22:30
